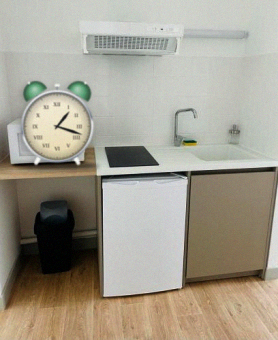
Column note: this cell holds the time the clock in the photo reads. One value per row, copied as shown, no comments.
1:18
